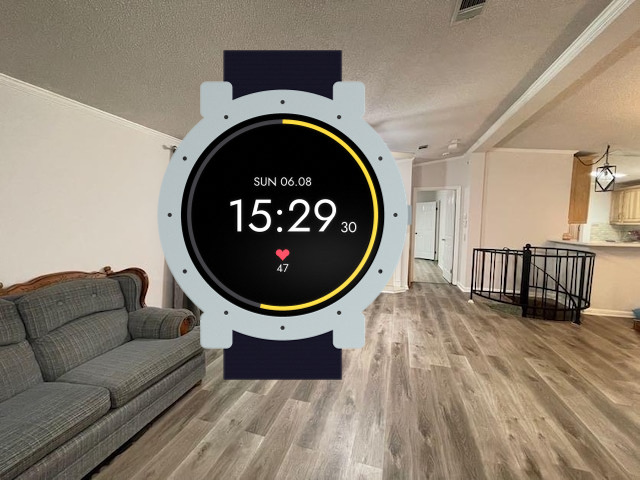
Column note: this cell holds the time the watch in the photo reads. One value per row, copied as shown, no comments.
15:29:30
